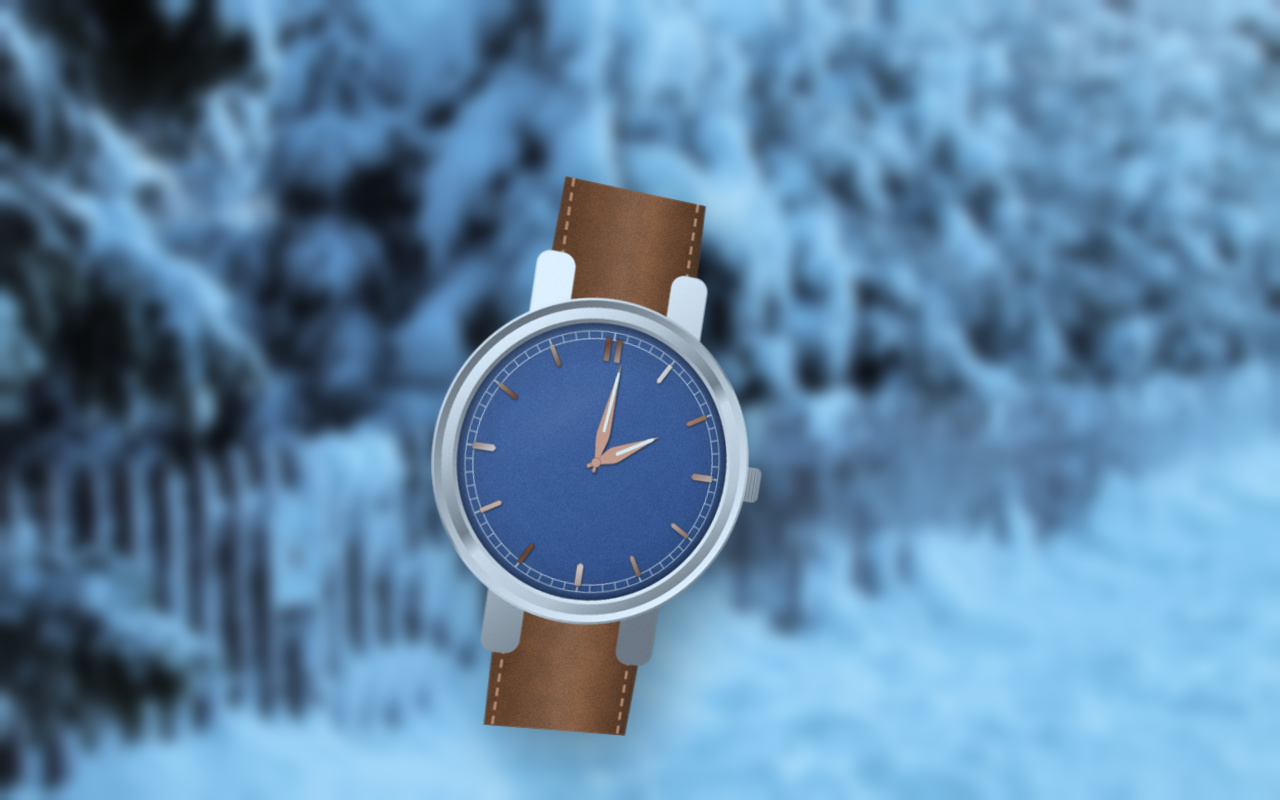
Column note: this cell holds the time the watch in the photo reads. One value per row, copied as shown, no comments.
2:01
